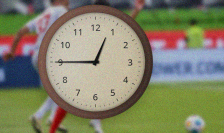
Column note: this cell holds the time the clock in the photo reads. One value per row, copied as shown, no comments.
12:45
